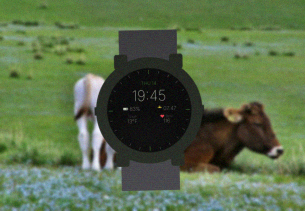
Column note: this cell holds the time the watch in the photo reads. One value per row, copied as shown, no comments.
19:45
